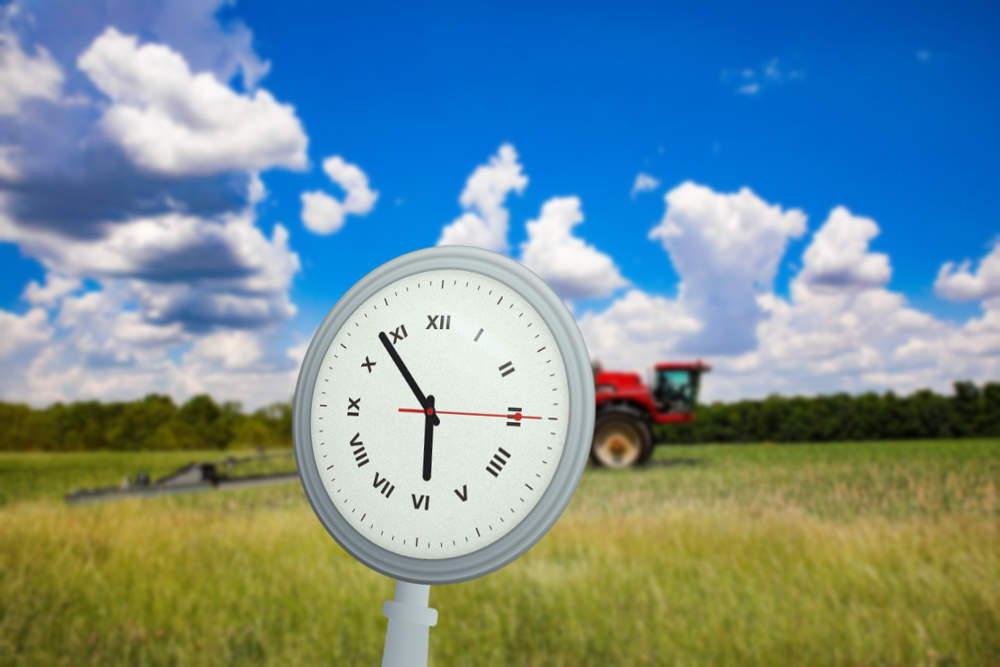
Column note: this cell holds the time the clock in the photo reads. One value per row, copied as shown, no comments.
5:53:15
